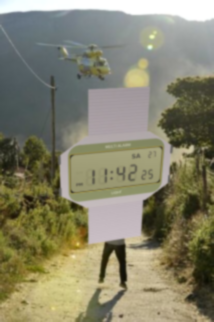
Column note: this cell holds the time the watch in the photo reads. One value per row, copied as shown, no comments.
11:42:25
